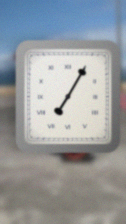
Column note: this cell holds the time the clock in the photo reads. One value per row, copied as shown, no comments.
7:05
